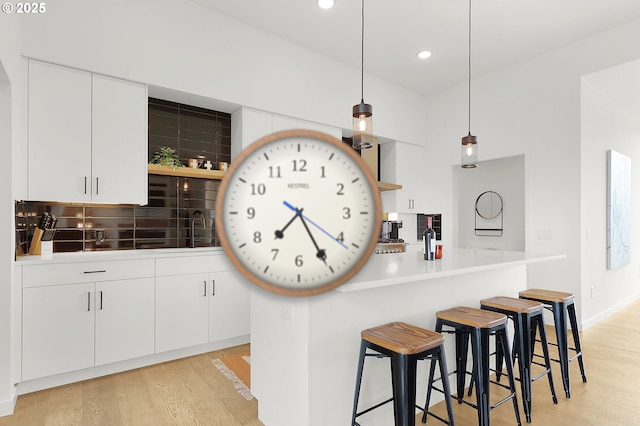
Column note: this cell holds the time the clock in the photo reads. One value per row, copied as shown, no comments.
7:25:21
